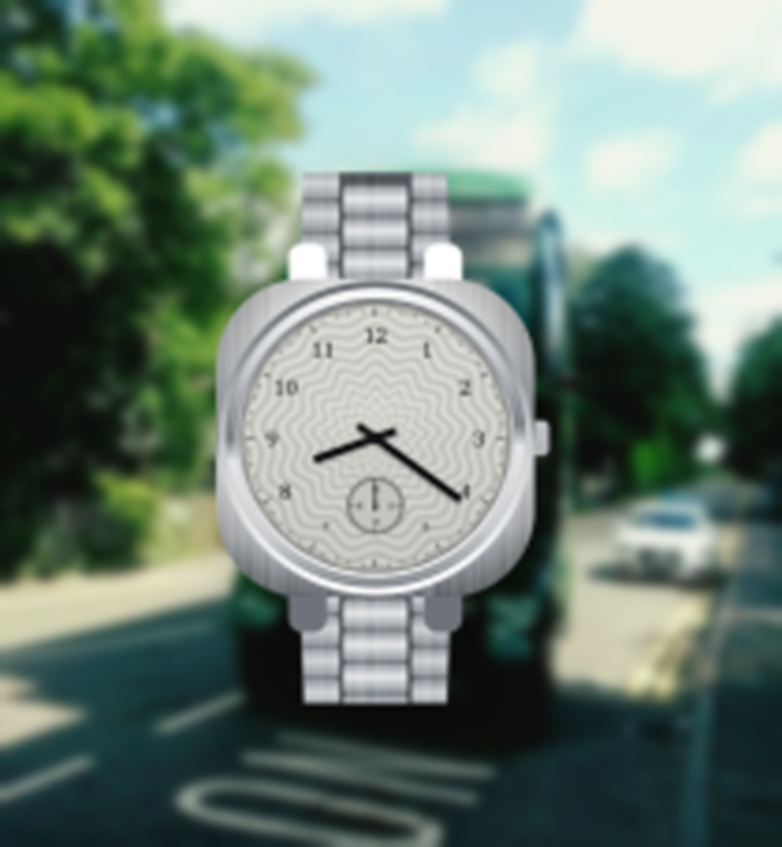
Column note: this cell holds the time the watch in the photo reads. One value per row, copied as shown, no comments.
8:21
